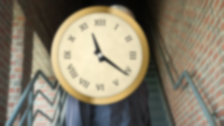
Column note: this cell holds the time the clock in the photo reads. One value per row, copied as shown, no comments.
11:21
